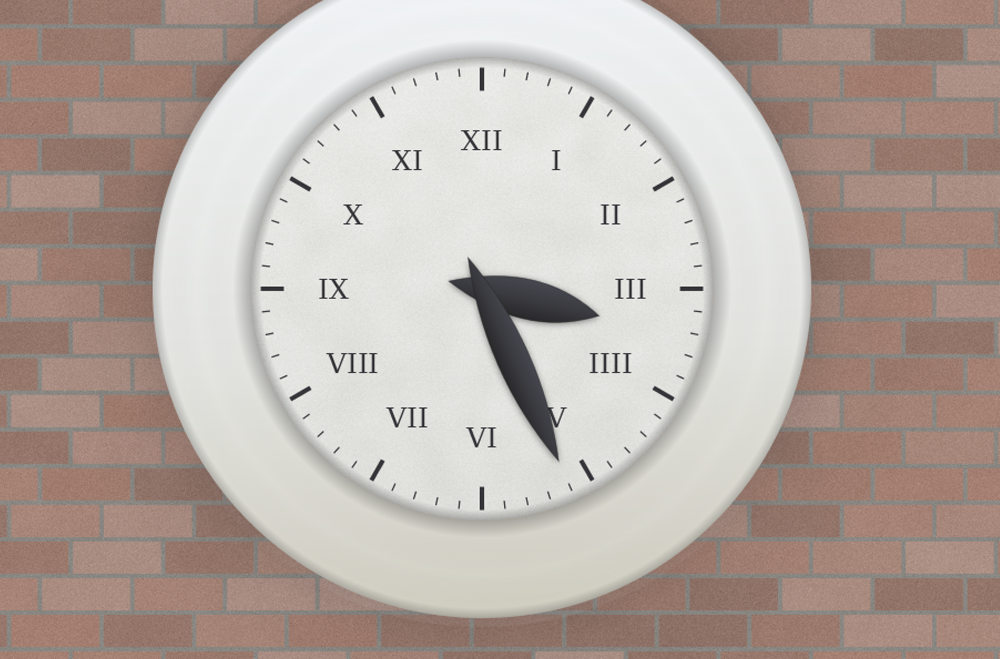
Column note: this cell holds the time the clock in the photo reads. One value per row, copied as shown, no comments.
3:26
